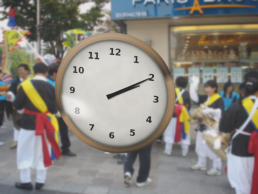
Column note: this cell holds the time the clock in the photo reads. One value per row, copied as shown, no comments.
2:10
